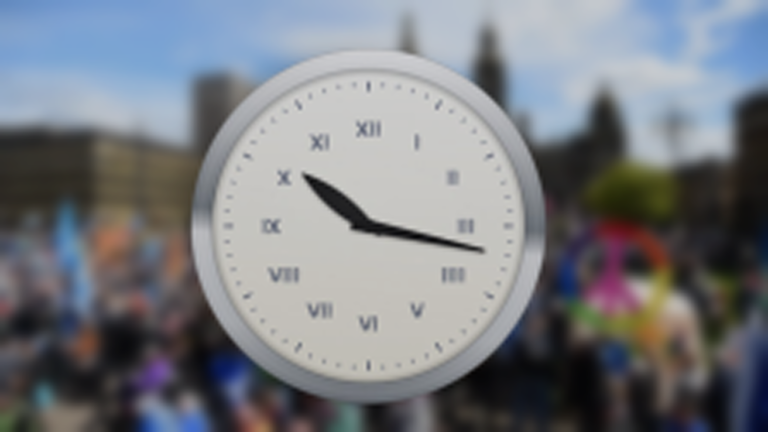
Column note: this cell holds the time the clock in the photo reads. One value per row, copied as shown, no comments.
10:17
